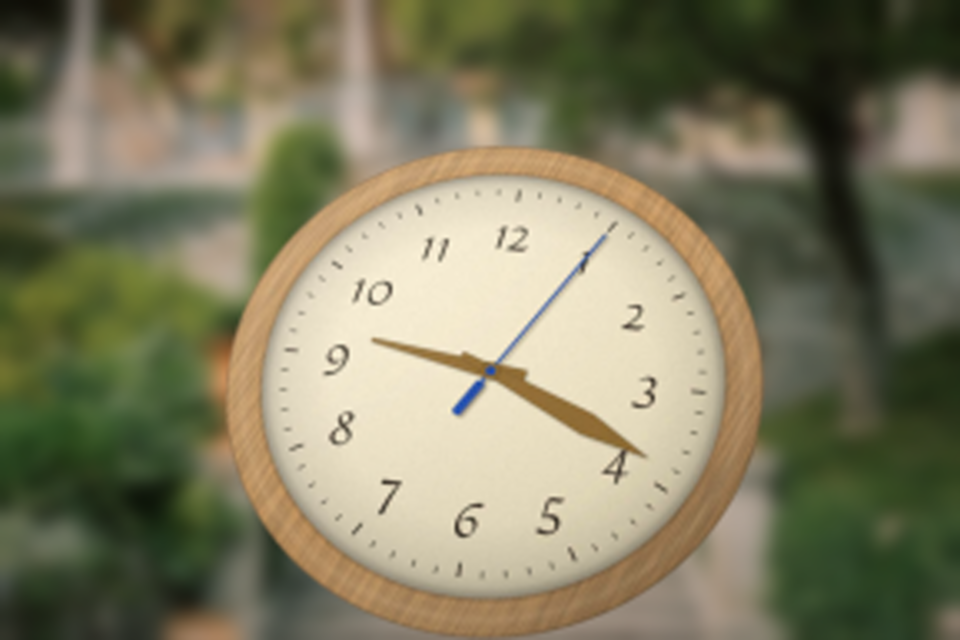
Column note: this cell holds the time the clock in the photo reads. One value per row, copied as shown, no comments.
9:19:05
